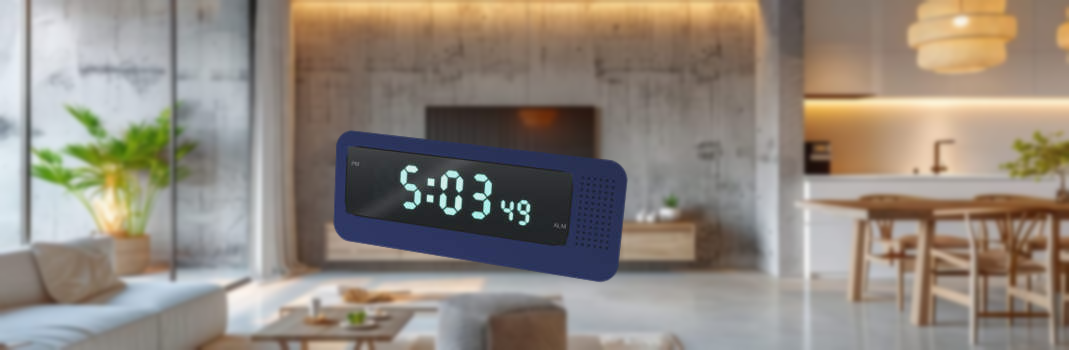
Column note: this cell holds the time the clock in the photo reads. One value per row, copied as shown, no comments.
5:03:49
